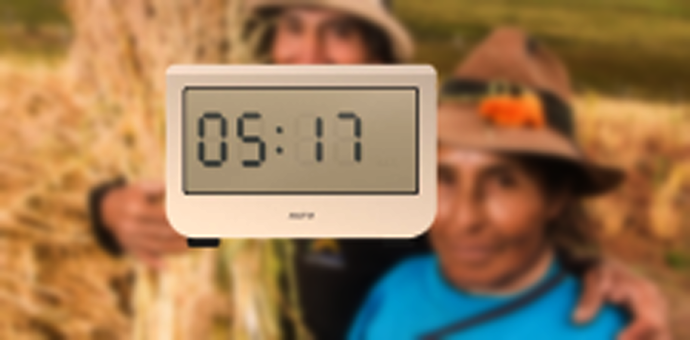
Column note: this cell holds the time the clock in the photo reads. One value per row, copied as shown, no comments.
5:17
